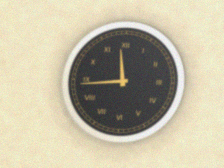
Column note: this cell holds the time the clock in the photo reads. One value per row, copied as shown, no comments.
11:44
